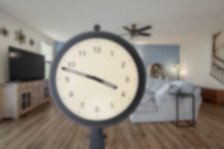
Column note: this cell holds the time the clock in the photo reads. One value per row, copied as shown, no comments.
3:48
